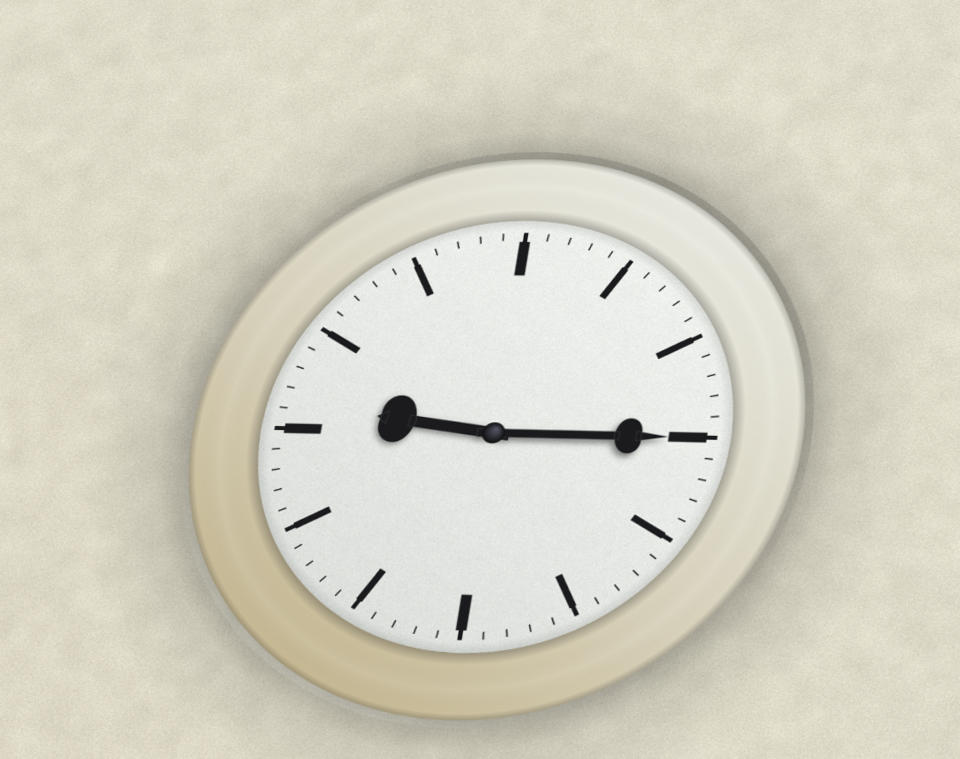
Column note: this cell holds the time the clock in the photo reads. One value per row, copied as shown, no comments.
9:15
